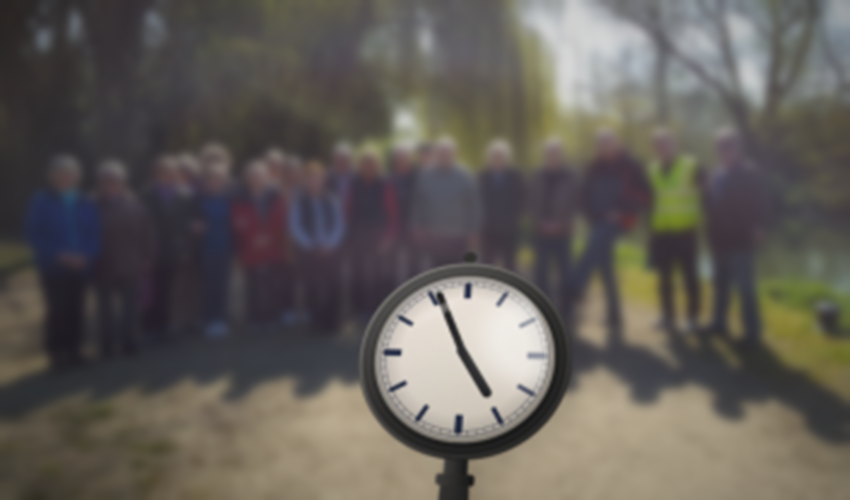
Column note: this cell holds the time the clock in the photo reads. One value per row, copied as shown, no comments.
4:56
